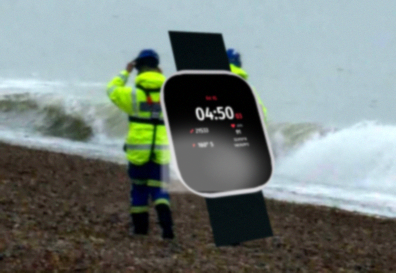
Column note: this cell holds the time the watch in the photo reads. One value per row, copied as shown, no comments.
4:50
